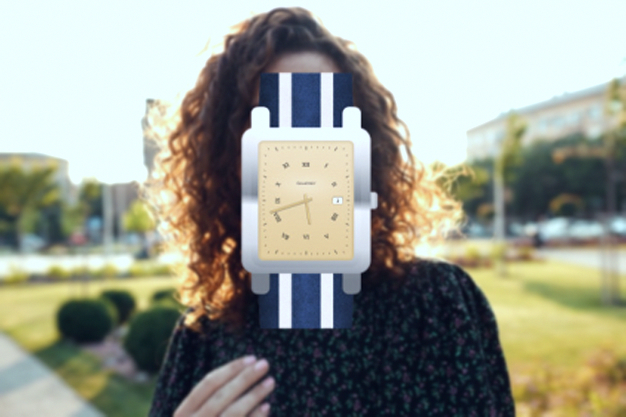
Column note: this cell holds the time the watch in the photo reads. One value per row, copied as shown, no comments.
5:42
